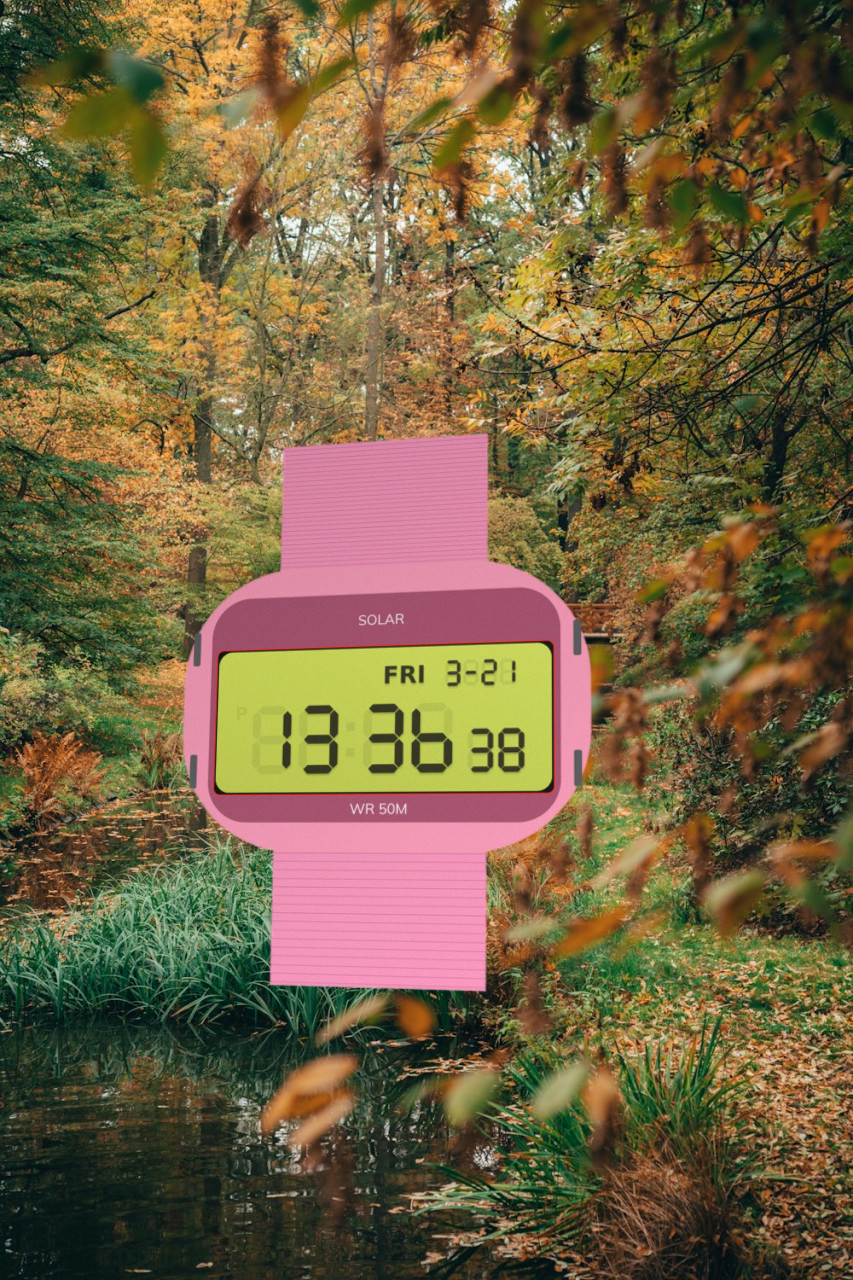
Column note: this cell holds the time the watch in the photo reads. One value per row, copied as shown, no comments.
13:36:38
